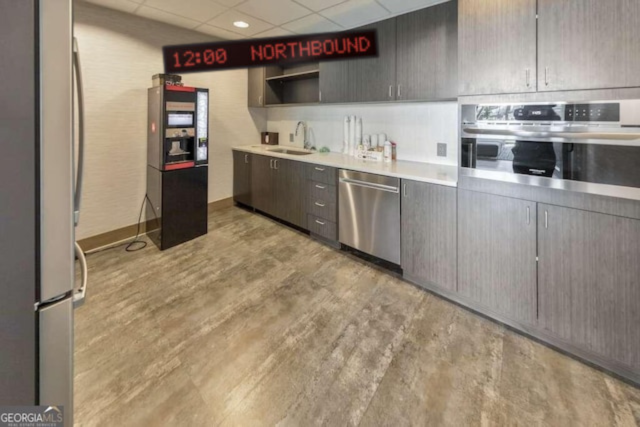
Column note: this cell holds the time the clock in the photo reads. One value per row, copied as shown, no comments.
12:00
